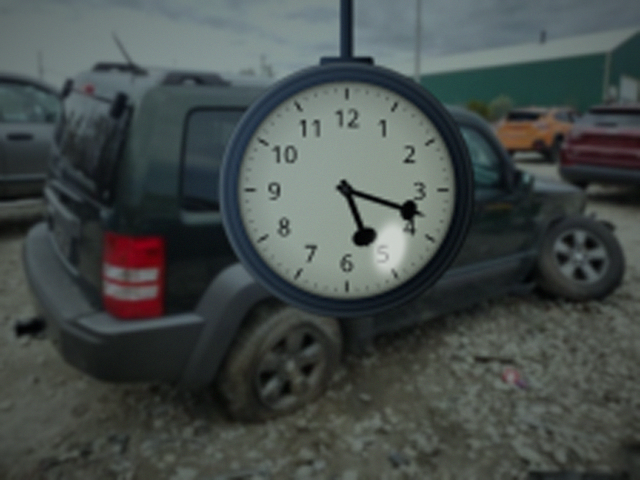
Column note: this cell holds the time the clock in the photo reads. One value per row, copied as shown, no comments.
5:18
